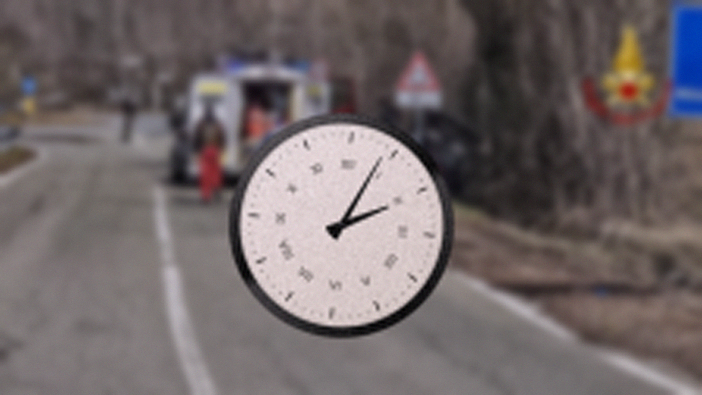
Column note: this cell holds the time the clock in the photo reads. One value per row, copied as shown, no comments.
2:04
